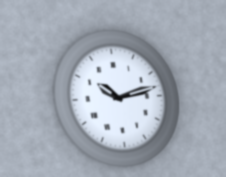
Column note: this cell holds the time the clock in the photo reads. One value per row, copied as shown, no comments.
10:13
